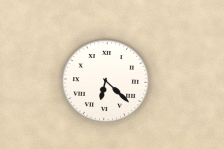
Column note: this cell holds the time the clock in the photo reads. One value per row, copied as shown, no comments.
6:22
